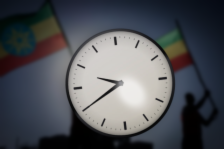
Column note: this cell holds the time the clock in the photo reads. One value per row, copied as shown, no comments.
9:40
